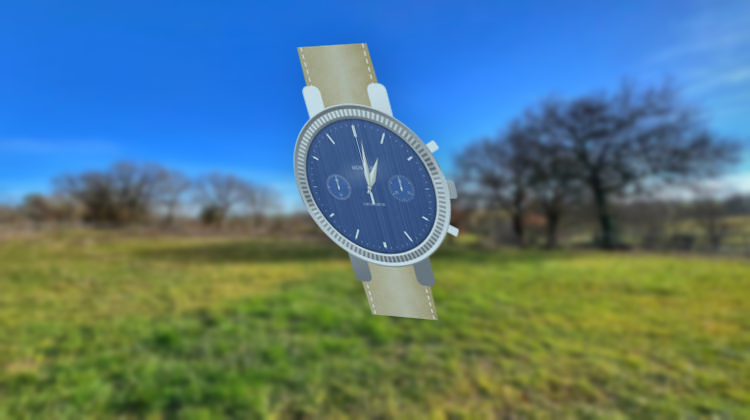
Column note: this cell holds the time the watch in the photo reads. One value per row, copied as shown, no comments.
1:01
